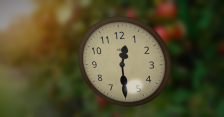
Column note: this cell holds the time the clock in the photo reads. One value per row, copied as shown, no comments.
12:30
